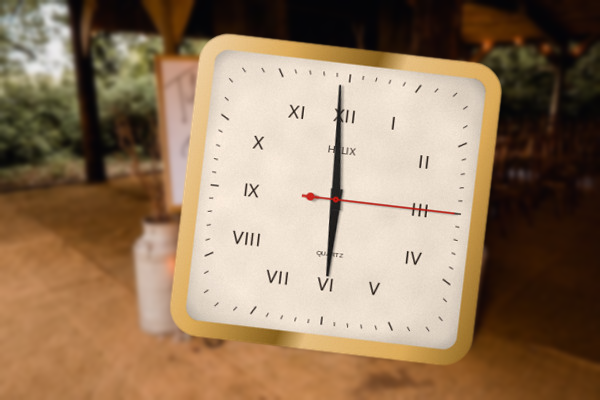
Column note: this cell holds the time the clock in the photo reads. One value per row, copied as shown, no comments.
5:59:15
